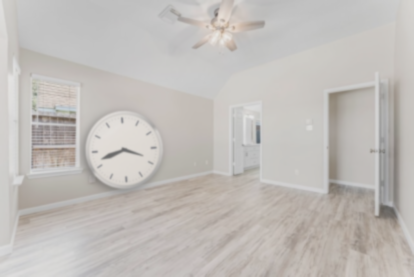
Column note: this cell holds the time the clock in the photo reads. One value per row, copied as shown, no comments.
3:42
